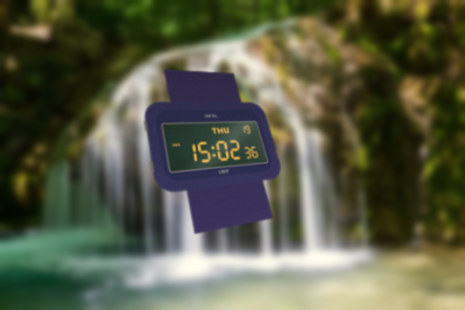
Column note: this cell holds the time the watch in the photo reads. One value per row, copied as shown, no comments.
15:02:36
